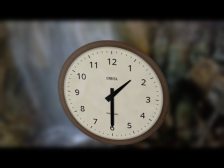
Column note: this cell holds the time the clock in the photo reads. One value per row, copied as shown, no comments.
1:30
